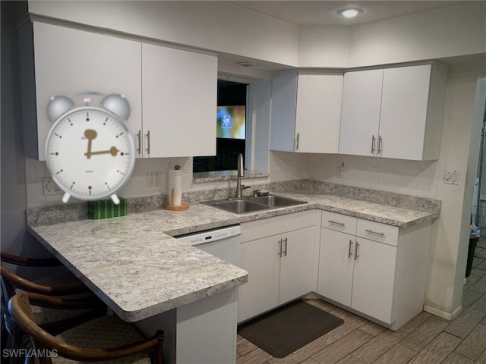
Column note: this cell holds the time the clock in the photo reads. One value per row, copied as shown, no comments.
12:14
